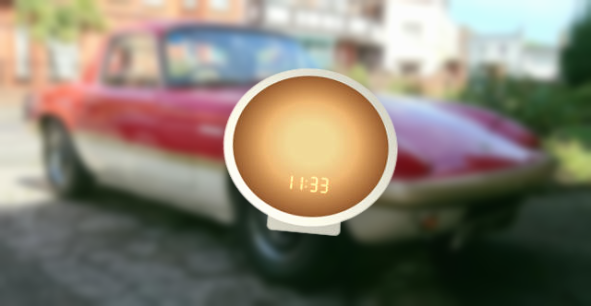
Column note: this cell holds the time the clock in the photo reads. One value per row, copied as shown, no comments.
11:33
